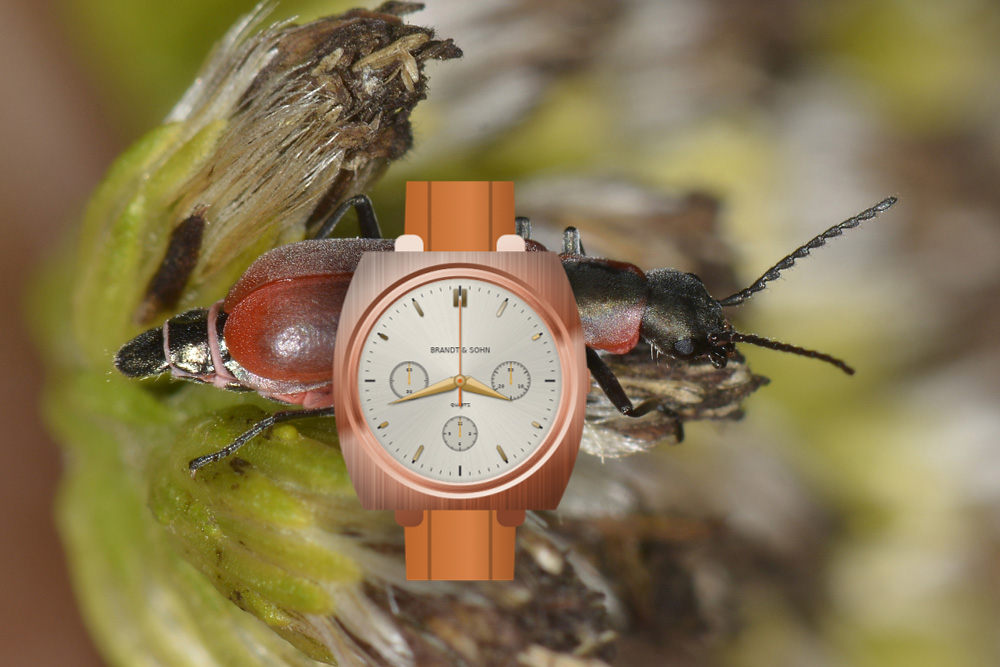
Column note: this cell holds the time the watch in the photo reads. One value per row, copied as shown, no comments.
3:42
